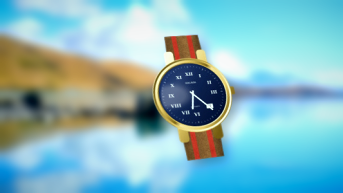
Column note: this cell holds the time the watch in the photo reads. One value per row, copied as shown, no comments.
6:23
